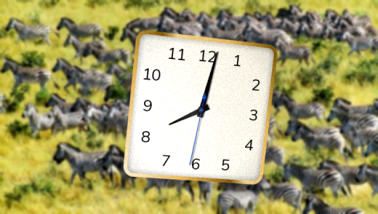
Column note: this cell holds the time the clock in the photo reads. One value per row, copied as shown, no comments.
8:01:31
